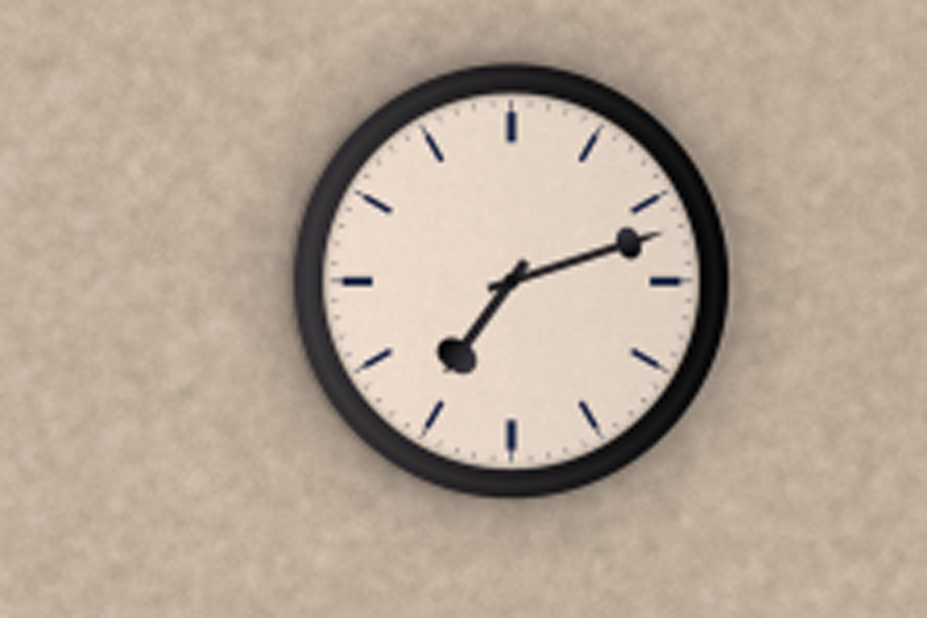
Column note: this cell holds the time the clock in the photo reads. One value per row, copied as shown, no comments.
7:12
